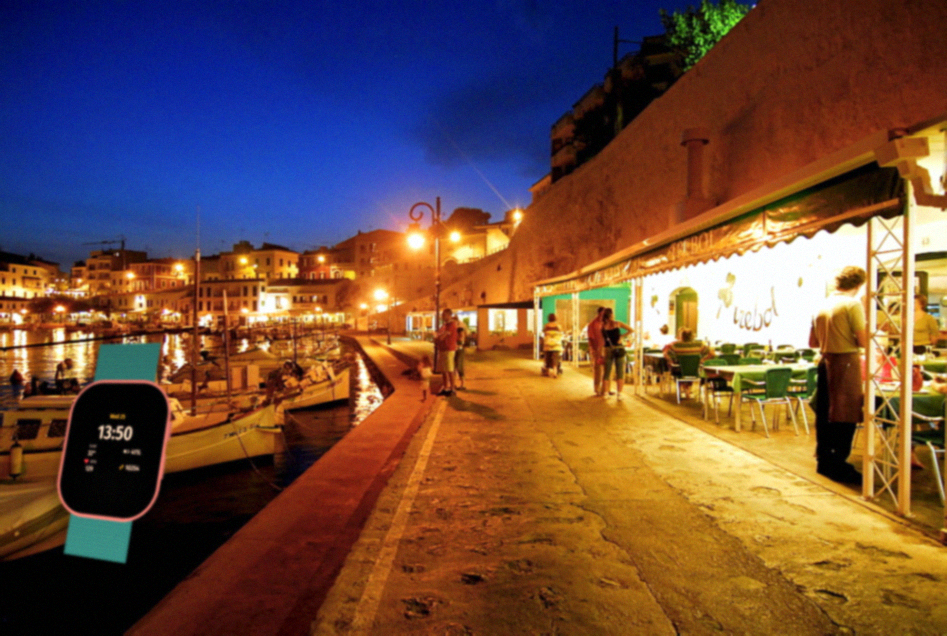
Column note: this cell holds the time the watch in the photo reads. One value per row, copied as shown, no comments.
13:50
